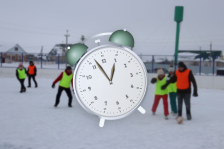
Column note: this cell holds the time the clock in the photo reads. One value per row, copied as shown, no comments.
12:57
